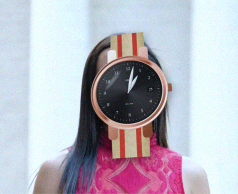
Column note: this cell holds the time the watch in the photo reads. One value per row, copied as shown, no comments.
1:02
